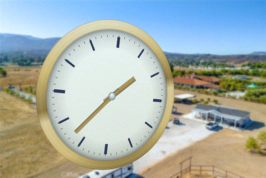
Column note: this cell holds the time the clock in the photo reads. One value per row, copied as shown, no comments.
1:37
